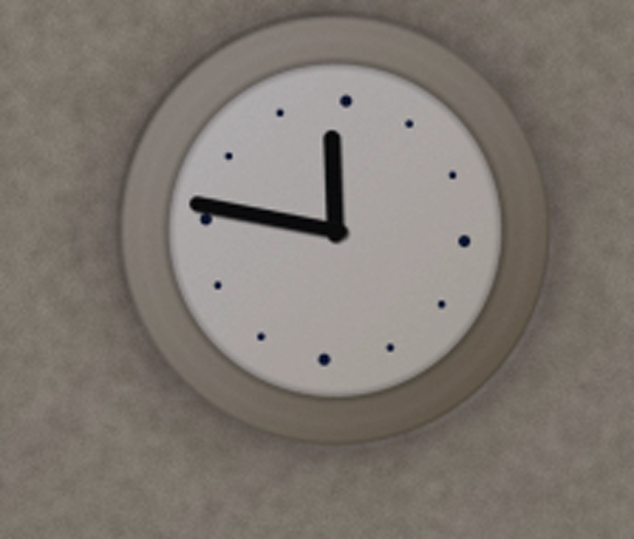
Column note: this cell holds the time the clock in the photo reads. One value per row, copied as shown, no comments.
11:46
